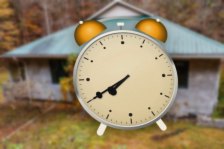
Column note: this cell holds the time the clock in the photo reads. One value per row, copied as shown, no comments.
7:40
